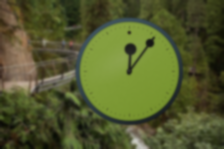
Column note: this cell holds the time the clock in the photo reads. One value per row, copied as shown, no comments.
12:06
